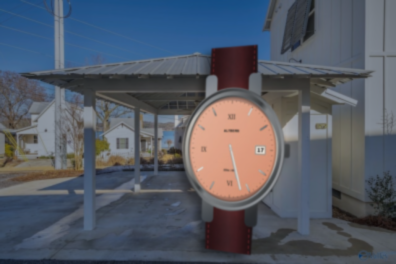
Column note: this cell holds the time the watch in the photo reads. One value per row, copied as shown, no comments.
5:27
